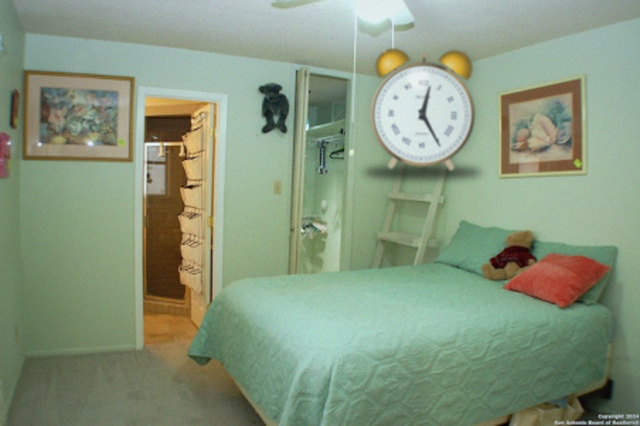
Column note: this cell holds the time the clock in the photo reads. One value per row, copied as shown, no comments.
12:25
